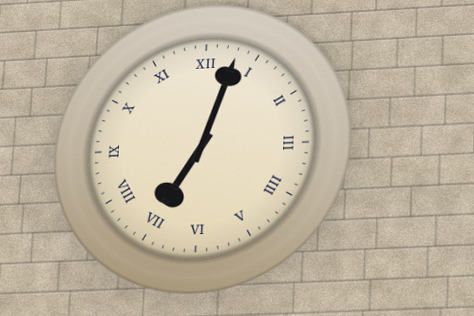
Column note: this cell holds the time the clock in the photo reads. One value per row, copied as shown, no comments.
7:03
